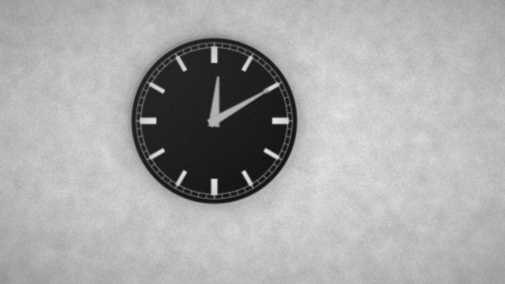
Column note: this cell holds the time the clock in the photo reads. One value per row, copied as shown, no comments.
12:10
